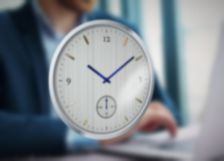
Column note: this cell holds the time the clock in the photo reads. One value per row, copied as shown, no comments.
10:09
